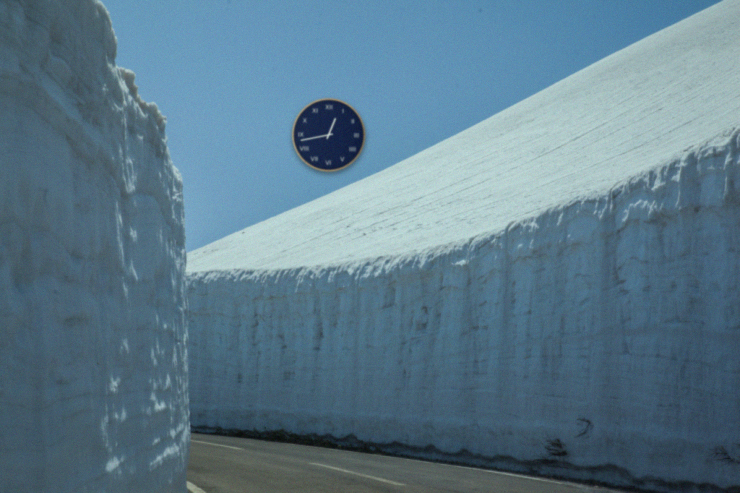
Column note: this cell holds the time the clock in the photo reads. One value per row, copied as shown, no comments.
12:43
